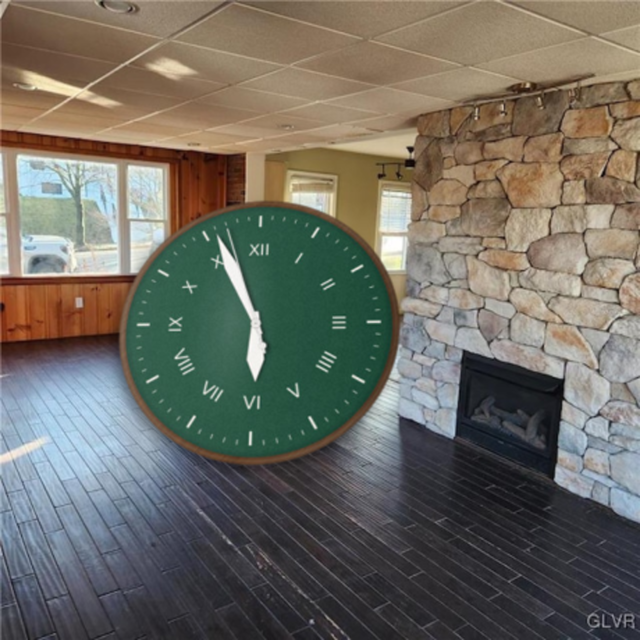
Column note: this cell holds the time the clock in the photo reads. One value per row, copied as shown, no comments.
5:55:57
